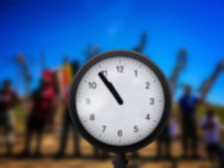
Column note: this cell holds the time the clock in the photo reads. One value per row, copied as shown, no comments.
10:54
